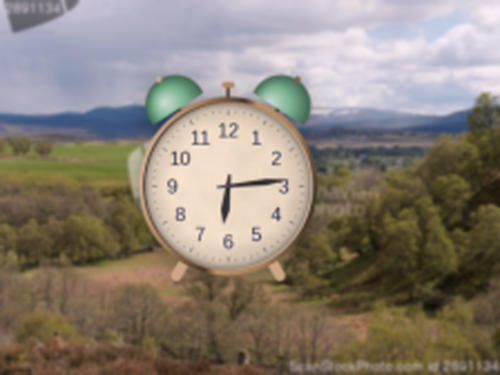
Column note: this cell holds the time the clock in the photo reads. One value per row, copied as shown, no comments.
6:14
